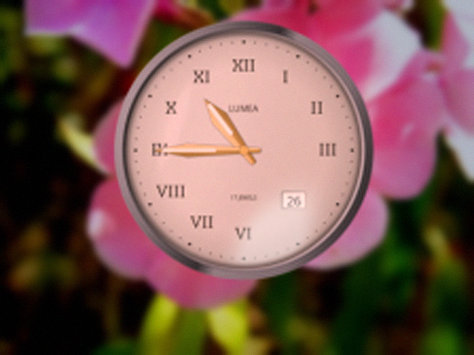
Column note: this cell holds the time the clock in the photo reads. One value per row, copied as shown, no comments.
10:45
